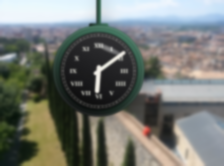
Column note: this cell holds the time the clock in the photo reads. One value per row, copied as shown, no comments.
6:09
